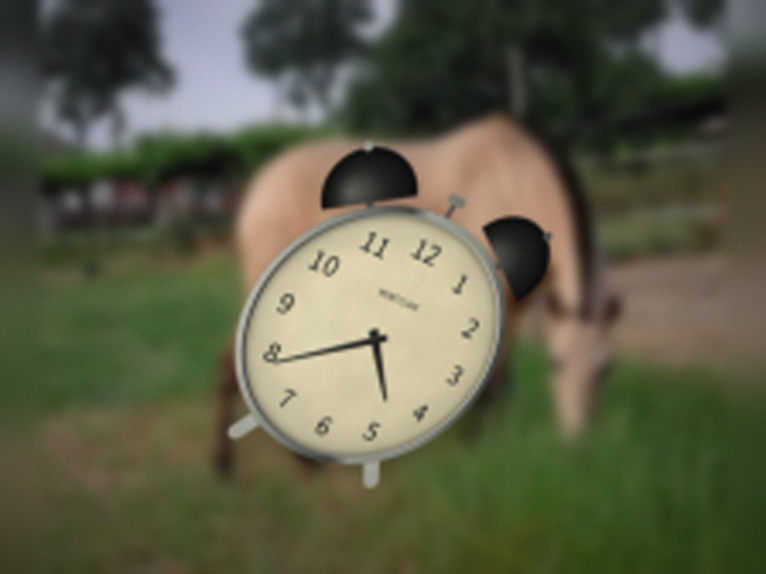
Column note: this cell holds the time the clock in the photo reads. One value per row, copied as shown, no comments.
4:39
